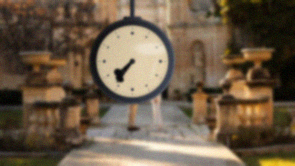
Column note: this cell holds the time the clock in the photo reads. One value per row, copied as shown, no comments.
7:36
